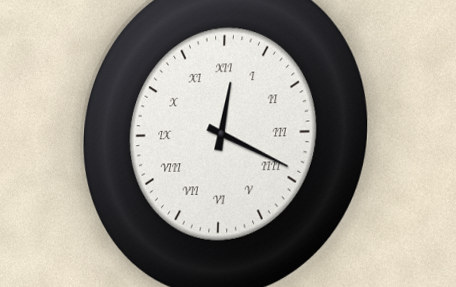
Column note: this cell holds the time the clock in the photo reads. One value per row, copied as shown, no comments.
12:19
